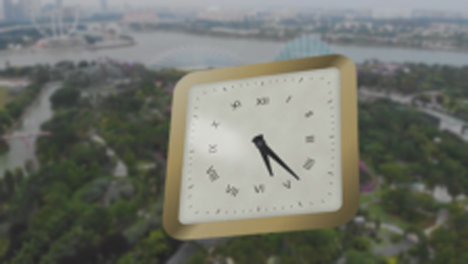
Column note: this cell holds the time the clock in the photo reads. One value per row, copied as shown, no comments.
5:23
